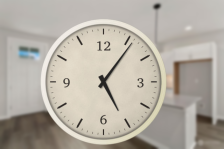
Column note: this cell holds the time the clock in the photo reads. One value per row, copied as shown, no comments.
5:06
